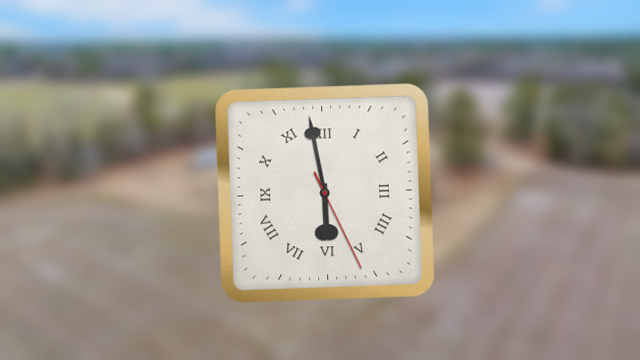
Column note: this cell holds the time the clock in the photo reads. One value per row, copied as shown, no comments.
5:58:26
